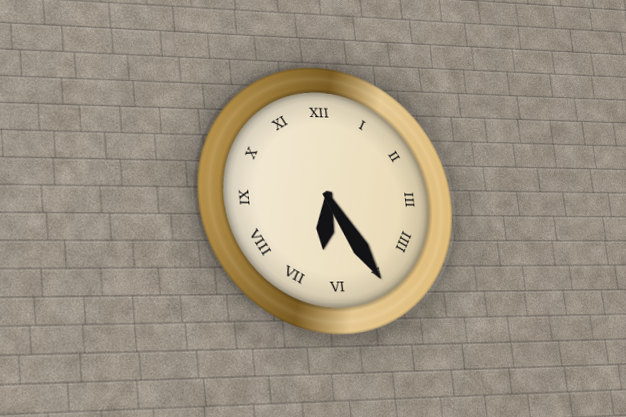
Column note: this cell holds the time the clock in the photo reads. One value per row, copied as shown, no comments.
6:25
